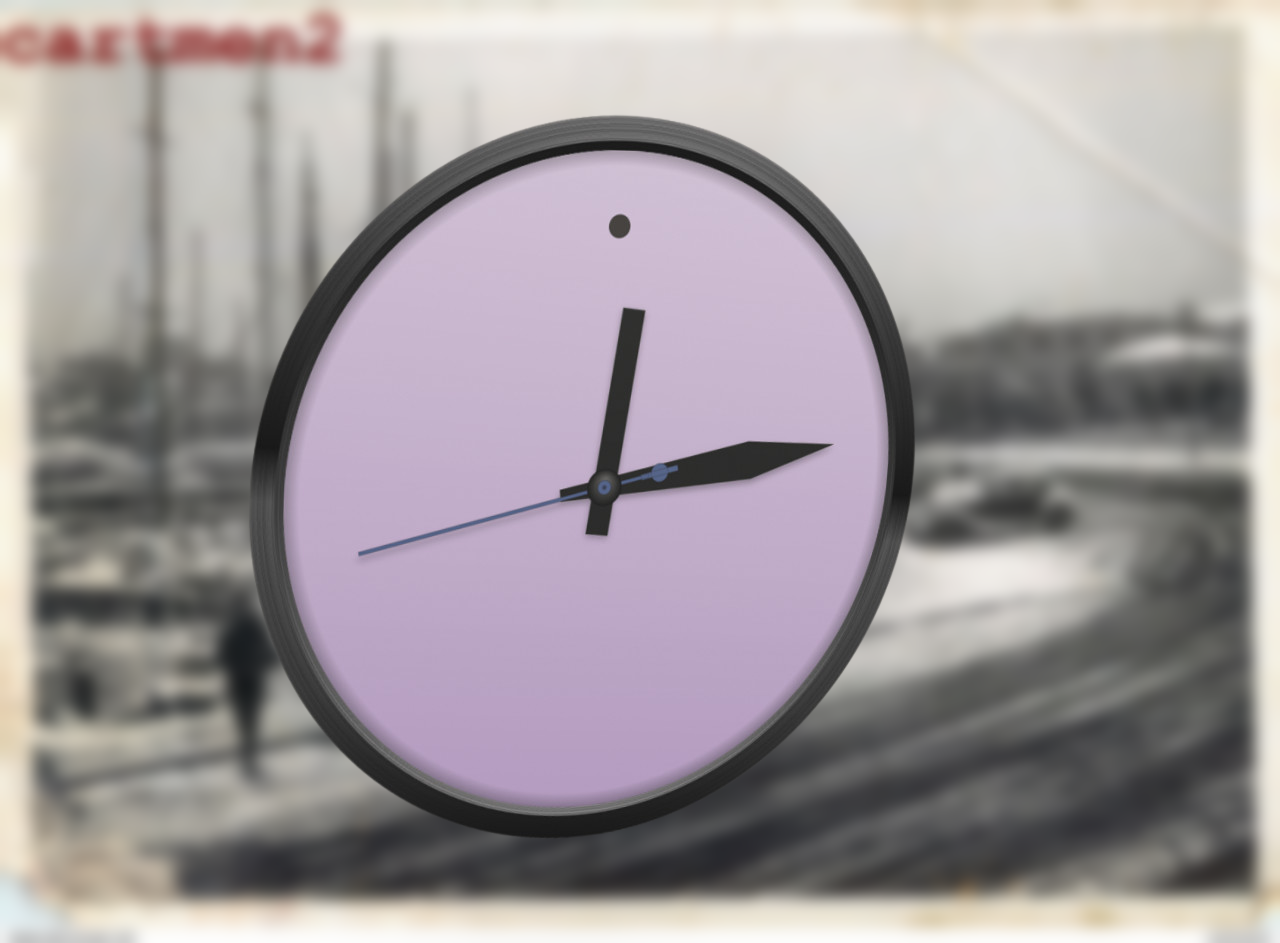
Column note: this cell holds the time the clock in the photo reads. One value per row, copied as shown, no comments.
12:13:43
